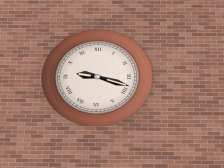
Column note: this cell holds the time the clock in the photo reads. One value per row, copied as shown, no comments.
9:18
